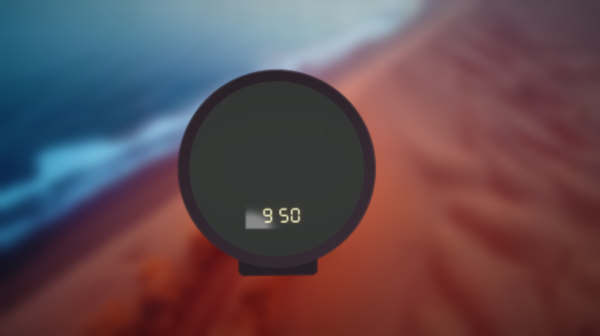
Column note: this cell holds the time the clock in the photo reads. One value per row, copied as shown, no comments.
9:50
